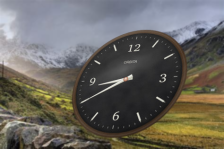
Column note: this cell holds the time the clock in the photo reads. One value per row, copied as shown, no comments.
8:40
